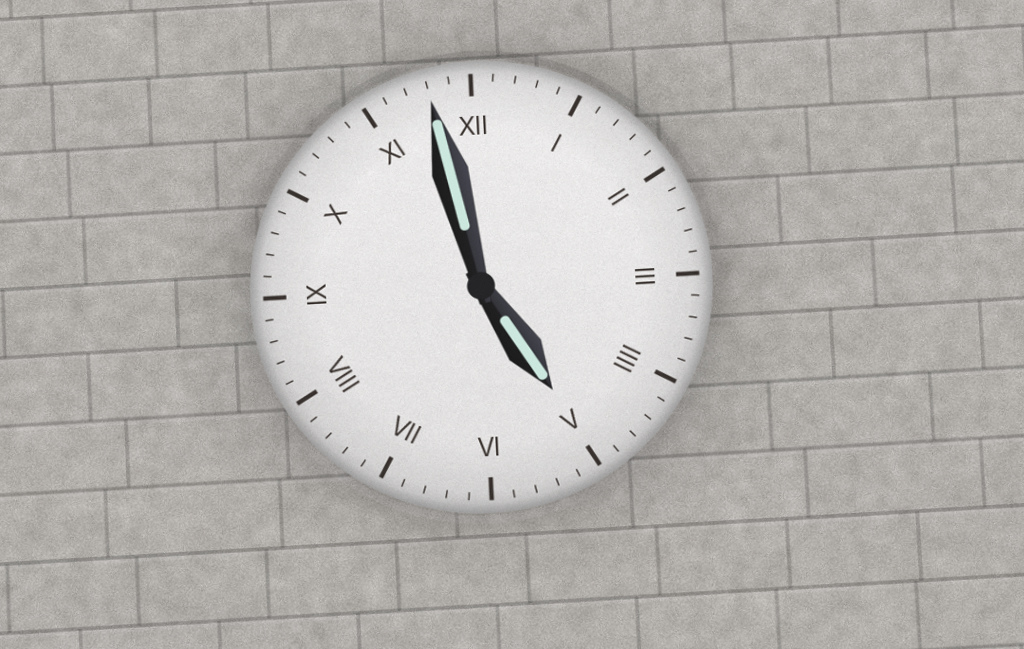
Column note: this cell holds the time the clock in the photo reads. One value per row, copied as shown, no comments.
4:58
